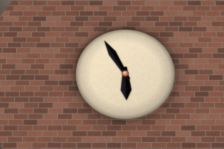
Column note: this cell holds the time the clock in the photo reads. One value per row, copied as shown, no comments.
5:55
